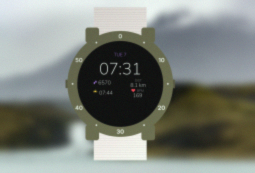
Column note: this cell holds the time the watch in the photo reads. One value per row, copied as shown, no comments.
7:31
